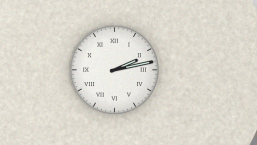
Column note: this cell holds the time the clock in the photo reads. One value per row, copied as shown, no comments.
2:13
